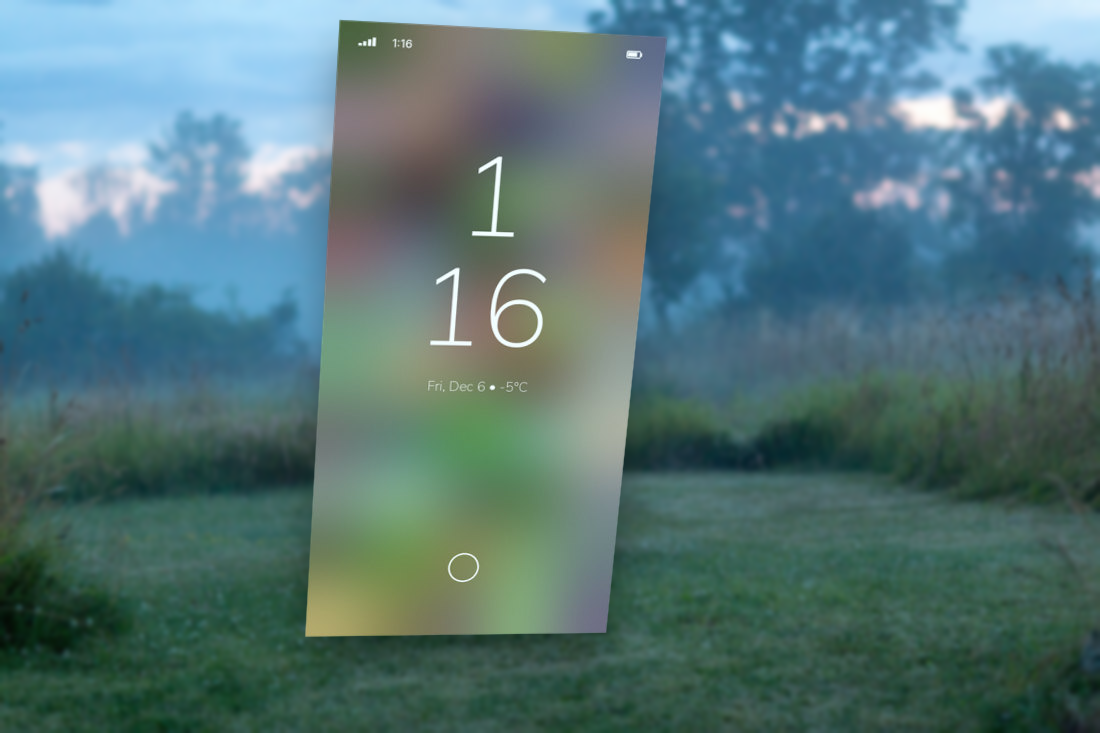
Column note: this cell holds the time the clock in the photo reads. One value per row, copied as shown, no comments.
1:16
